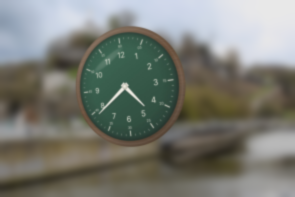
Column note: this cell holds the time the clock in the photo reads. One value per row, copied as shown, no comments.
4:39
